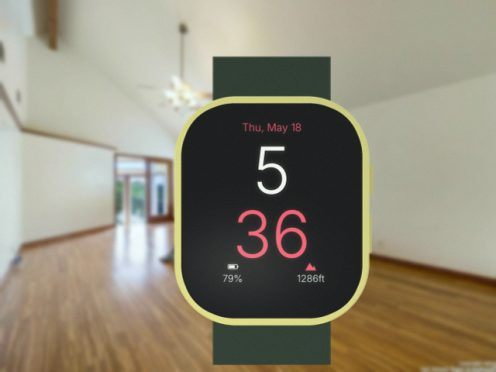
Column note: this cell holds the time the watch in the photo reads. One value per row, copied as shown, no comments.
5:36
